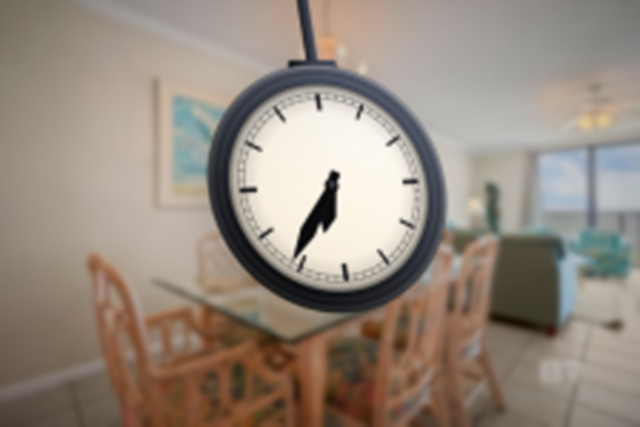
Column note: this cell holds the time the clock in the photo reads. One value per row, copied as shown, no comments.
6:36
